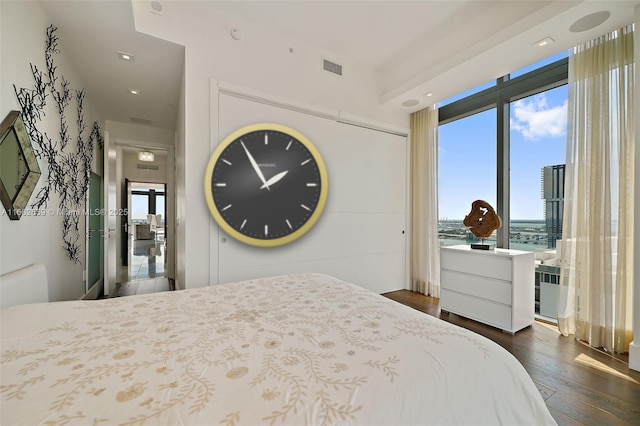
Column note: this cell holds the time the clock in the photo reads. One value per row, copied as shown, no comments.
1:55
